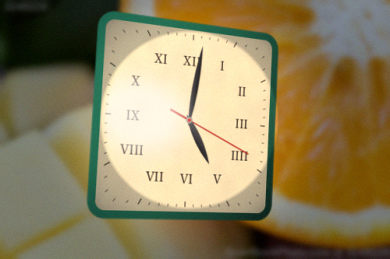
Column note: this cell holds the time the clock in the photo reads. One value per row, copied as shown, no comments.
5:01:19
